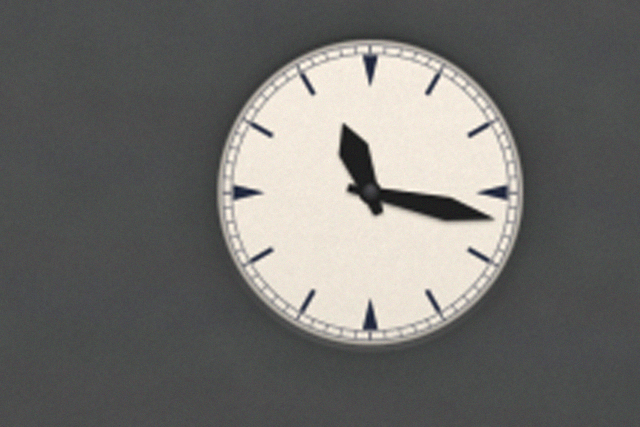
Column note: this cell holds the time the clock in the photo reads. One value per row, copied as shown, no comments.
11:17
